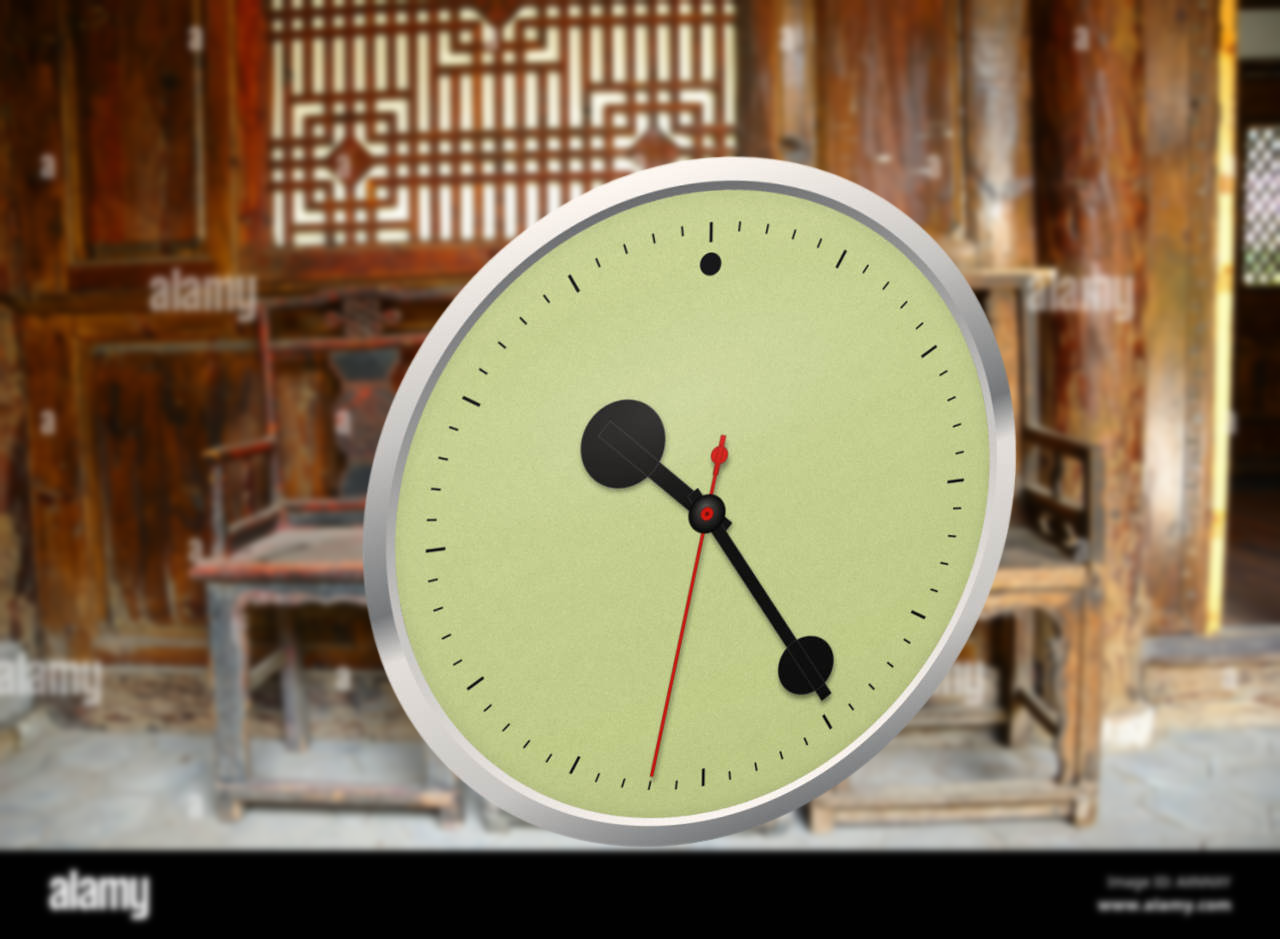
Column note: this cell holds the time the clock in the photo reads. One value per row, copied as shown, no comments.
10:24:32
